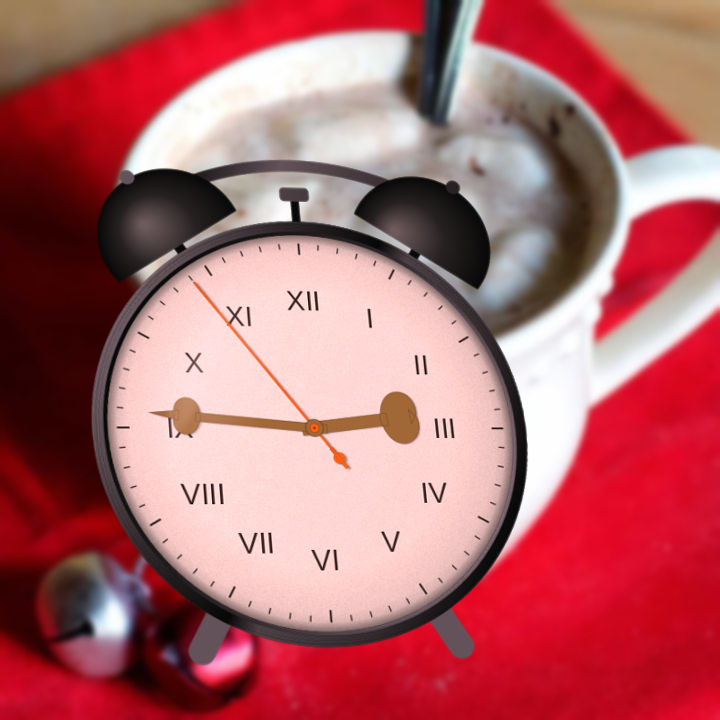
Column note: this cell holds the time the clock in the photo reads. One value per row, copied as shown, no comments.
2:45:54
